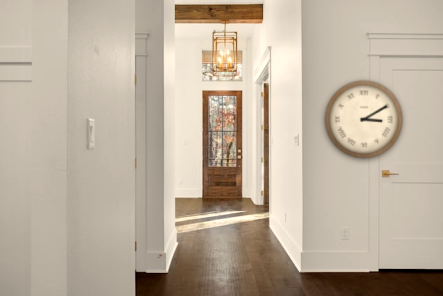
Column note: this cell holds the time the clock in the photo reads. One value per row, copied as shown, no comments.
3:10
